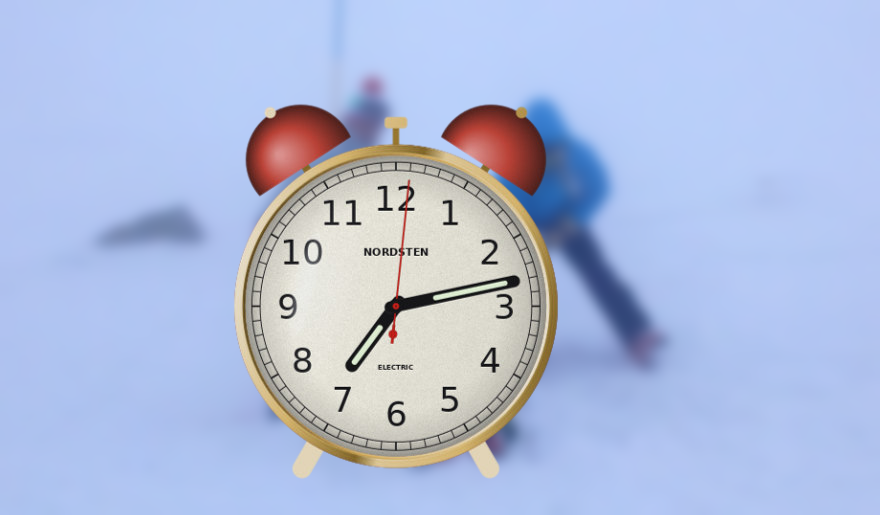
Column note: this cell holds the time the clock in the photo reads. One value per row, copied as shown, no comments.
7:13:01
